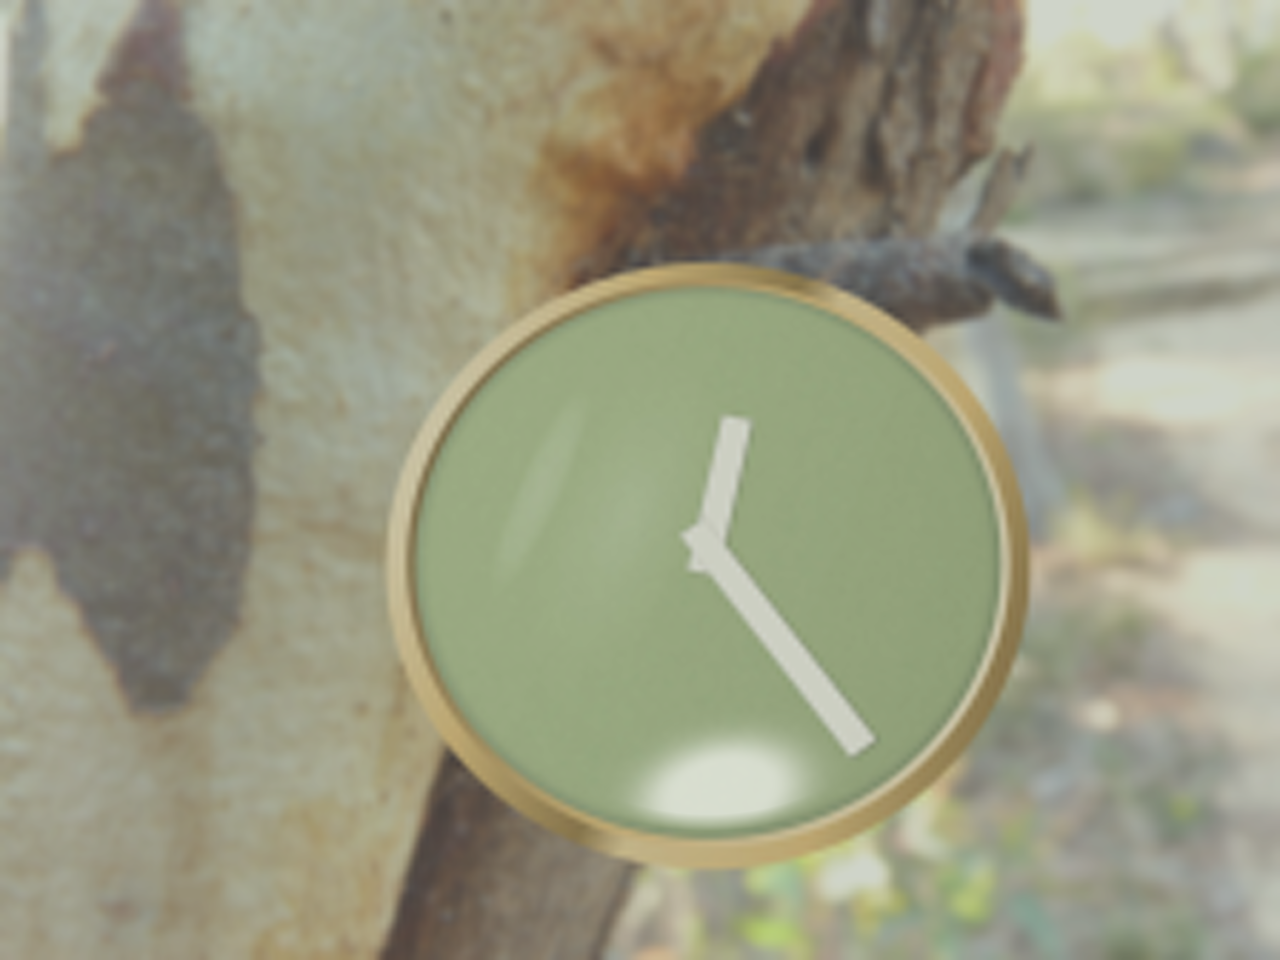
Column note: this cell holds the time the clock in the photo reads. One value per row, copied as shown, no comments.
12:24
